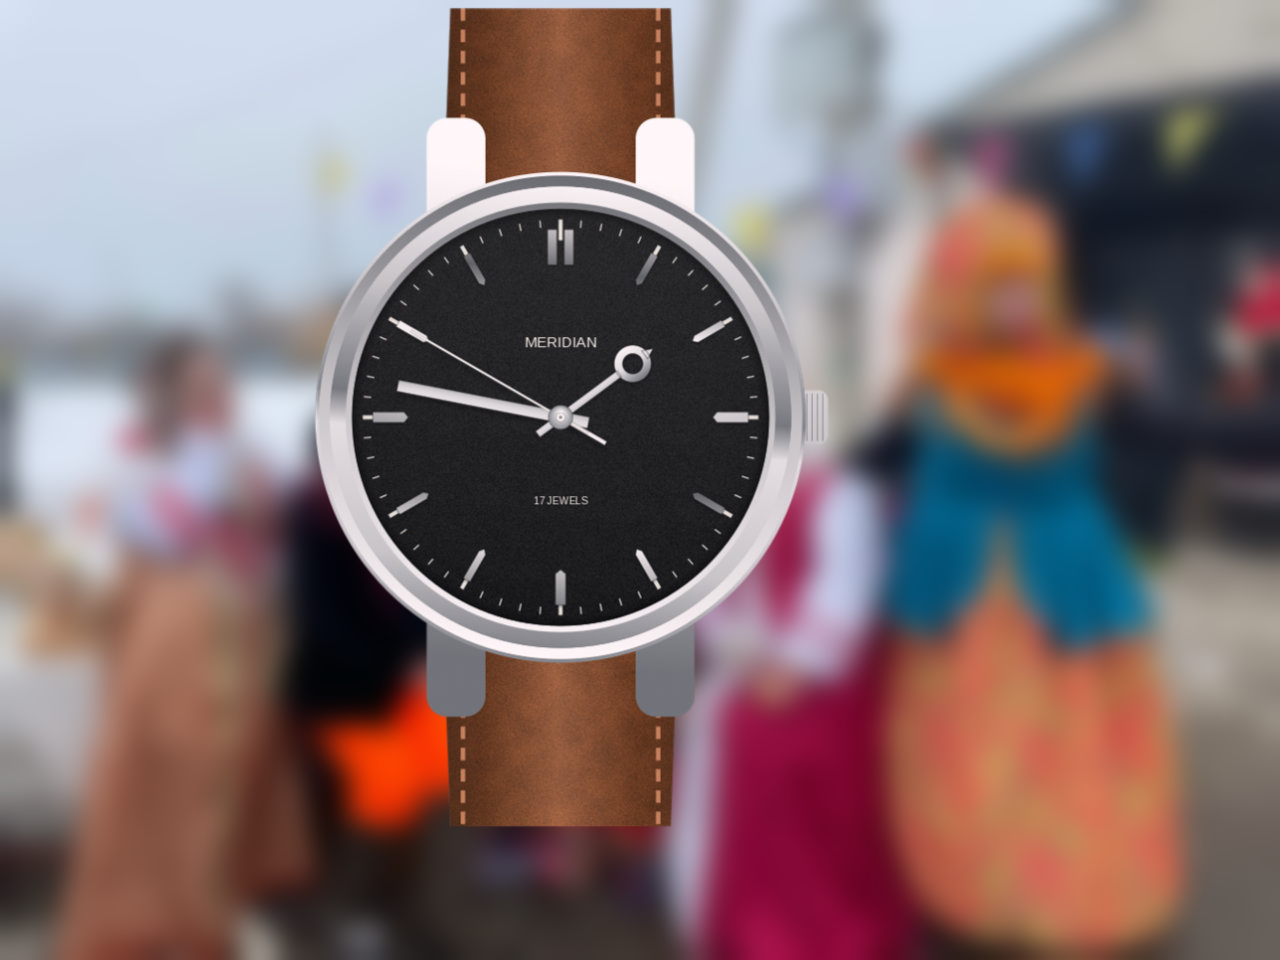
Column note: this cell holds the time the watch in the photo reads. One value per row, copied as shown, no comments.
1:46:50
